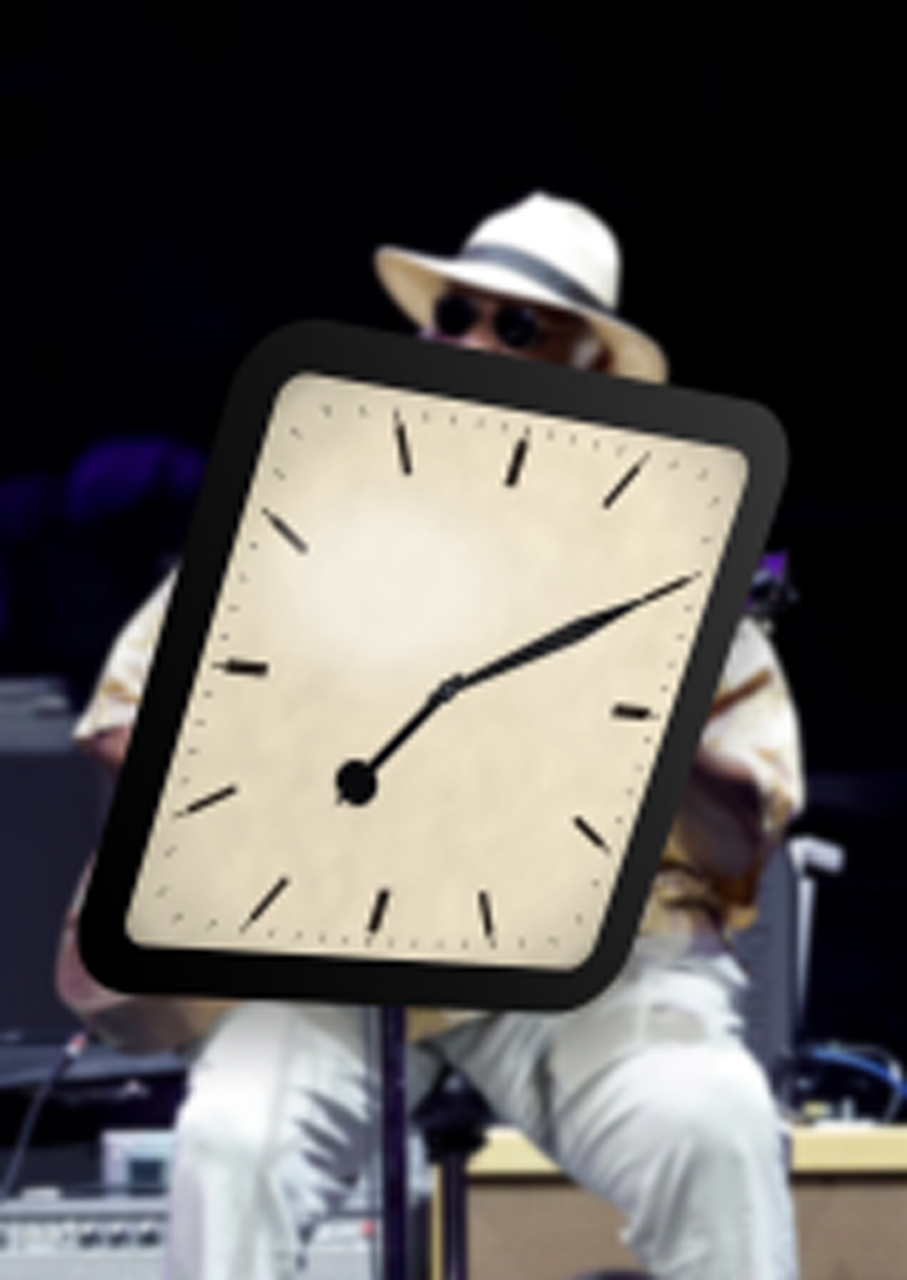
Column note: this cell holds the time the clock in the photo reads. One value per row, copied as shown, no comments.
7:10
